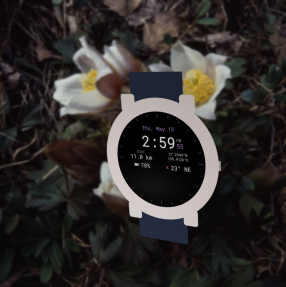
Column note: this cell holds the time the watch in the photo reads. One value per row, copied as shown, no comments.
2:59
